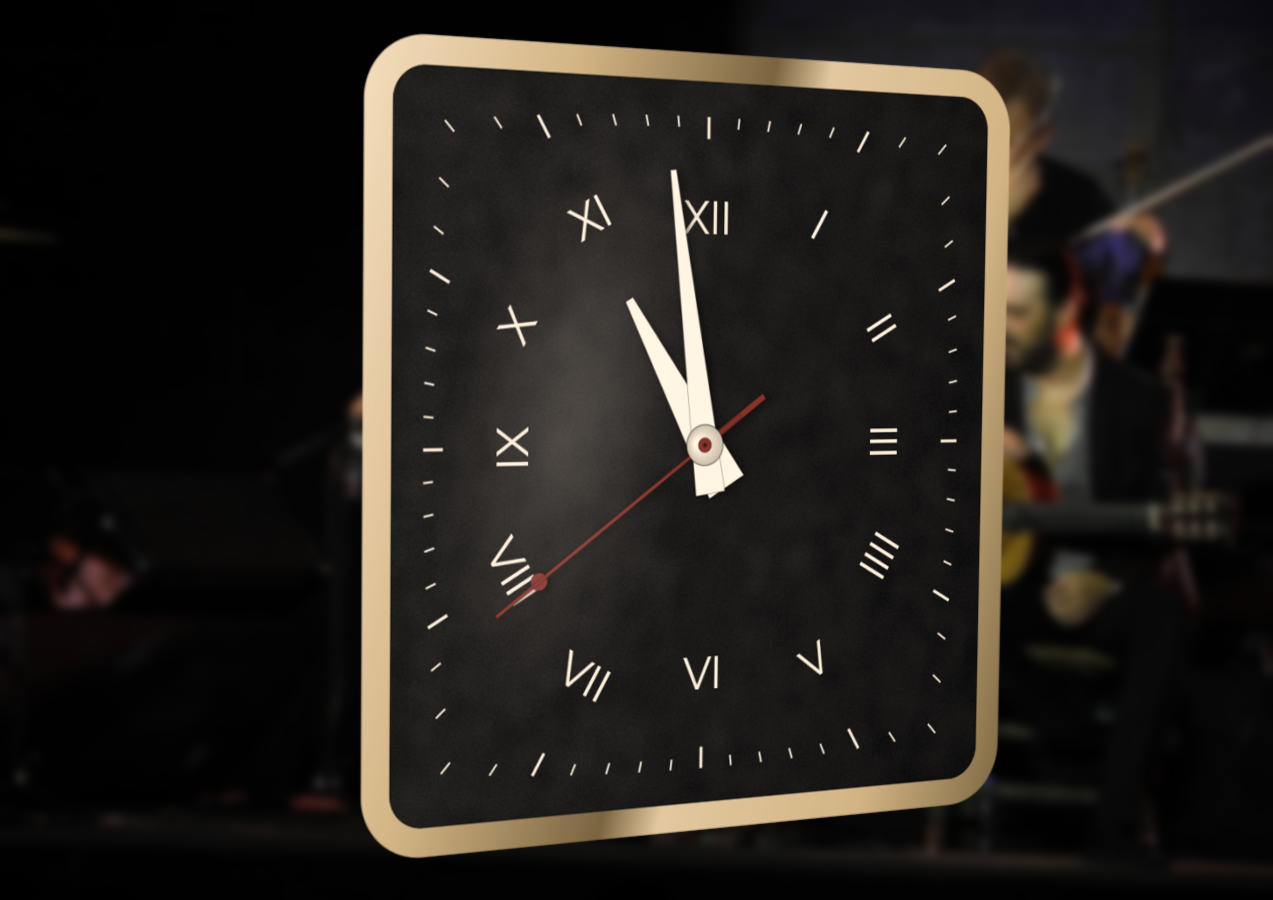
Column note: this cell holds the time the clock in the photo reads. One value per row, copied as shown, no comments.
10:58:39
